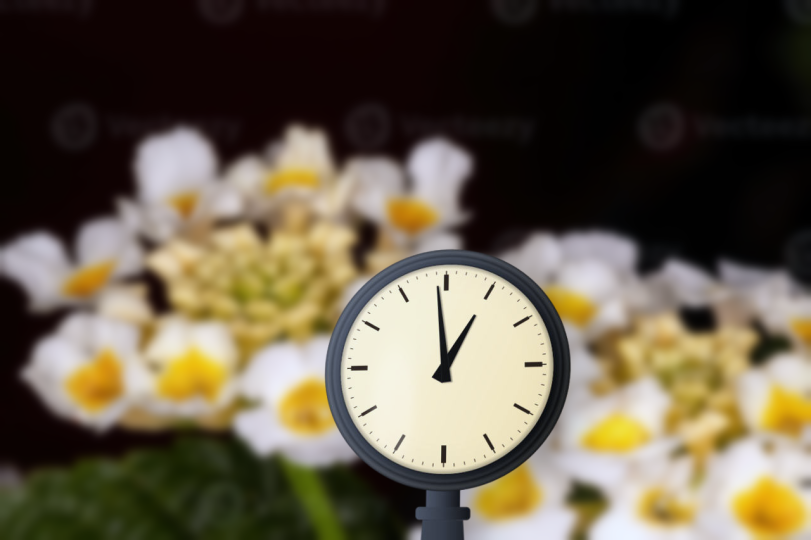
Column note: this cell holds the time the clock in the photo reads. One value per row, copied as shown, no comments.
12:59
